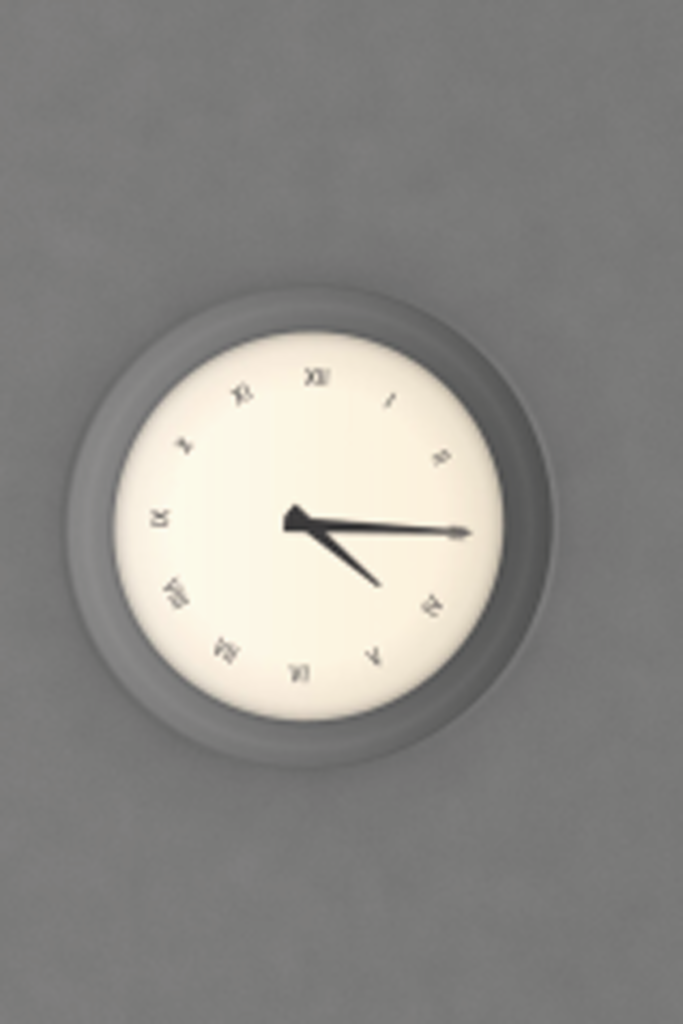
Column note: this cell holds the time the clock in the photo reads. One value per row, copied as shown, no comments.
4:15
